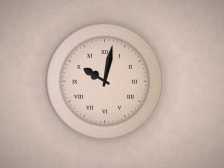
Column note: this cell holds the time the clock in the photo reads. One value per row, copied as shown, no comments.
10:02
